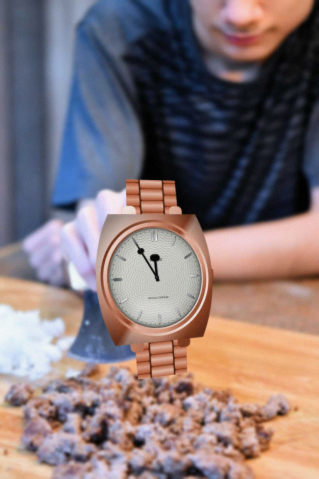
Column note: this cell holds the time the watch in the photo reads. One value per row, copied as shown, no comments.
11:55
